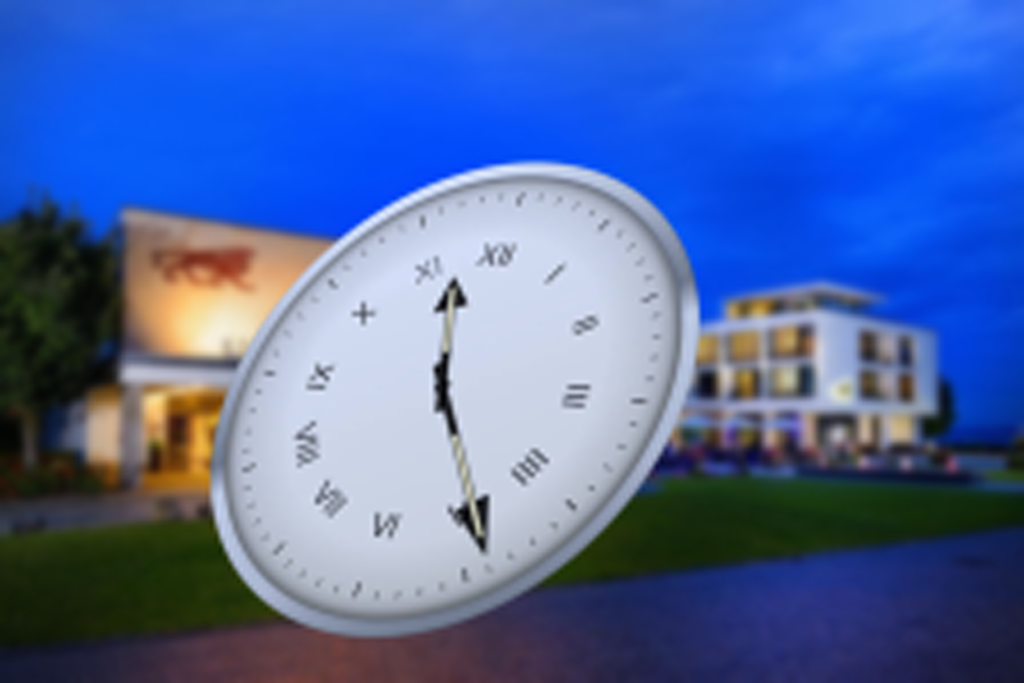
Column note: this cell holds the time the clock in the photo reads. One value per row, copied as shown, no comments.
11:24
